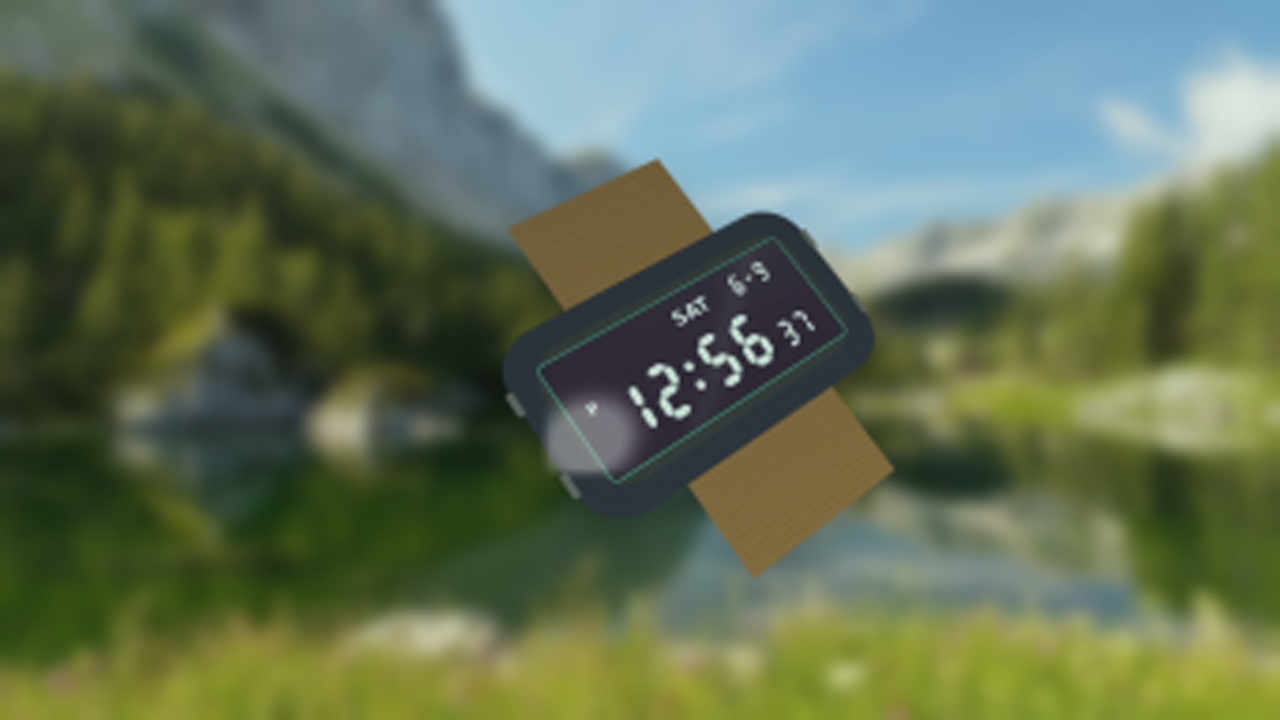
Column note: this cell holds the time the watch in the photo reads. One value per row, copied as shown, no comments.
12:56:37
